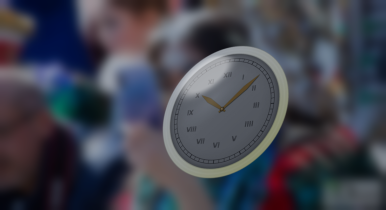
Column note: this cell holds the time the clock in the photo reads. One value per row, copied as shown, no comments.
10:08
